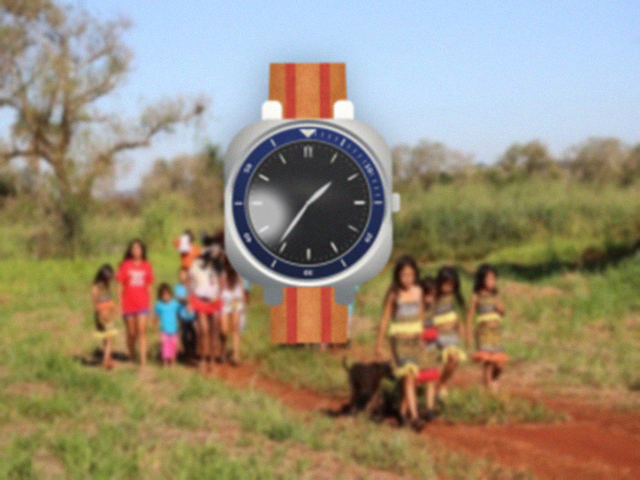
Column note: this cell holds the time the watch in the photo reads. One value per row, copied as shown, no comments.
1:36
